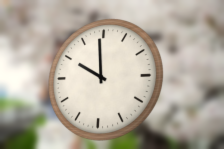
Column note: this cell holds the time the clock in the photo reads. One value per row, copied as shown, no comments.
9:59
